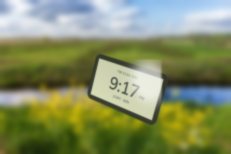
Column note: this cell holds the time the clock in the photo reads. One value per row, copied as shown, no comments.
9:17
